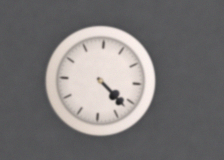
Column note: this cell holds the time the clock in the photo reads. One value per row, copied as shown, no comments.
4:22
